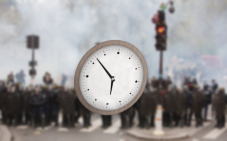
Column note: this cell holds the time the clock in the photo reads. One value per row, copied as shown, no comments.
5:52
